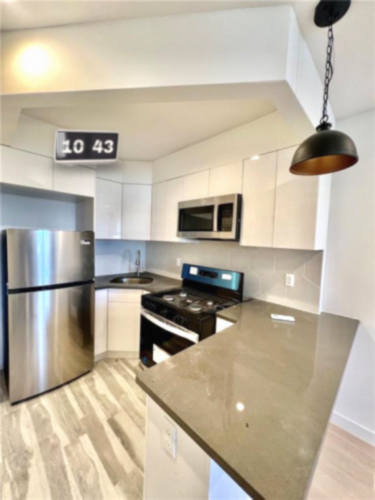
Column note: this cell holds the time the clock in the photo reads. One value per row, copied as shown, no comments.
10:43
